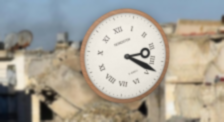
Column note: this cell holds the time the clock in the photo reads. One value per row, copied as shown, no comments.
3:23
